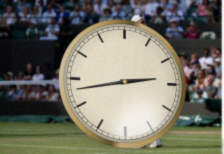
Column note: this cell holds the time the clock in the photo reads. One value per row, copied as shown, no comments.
2:43
